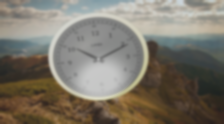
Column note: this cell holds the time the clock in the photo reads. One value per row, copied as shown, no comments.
10:11
